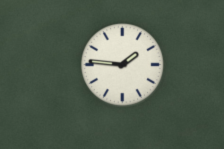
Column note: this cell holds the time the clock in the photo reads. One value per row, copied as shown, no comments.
1:46
